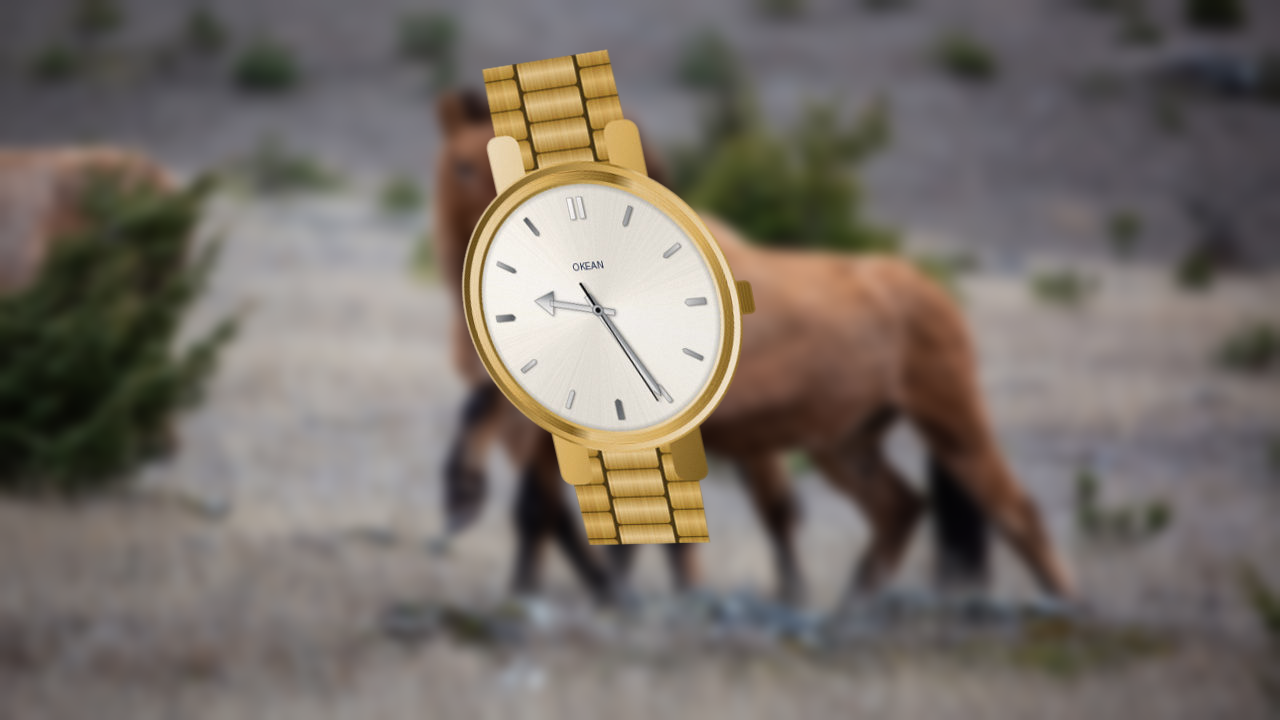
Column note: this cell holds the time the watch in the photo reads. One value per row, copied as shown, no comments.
9:25:26
